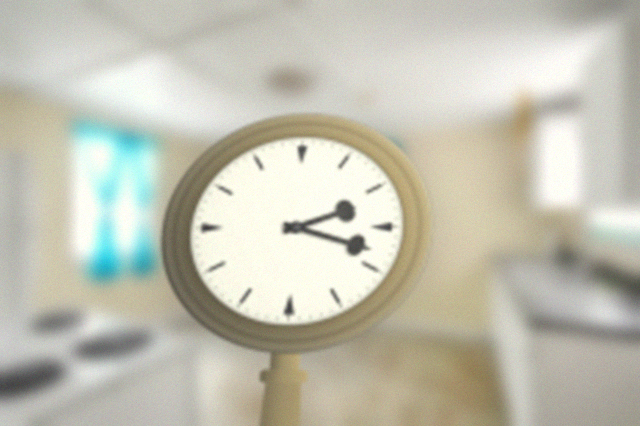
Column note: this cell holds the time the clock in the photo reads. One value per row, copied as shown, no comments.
2:18
